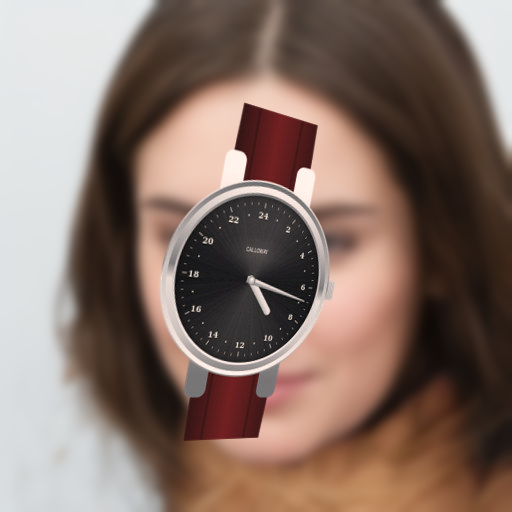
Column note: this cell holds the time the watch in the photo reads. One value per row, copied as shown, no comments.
9:17
